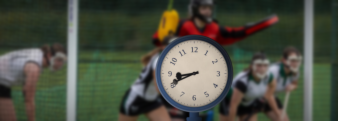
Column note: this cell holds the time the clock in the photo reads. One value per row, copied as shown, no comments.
8:41
